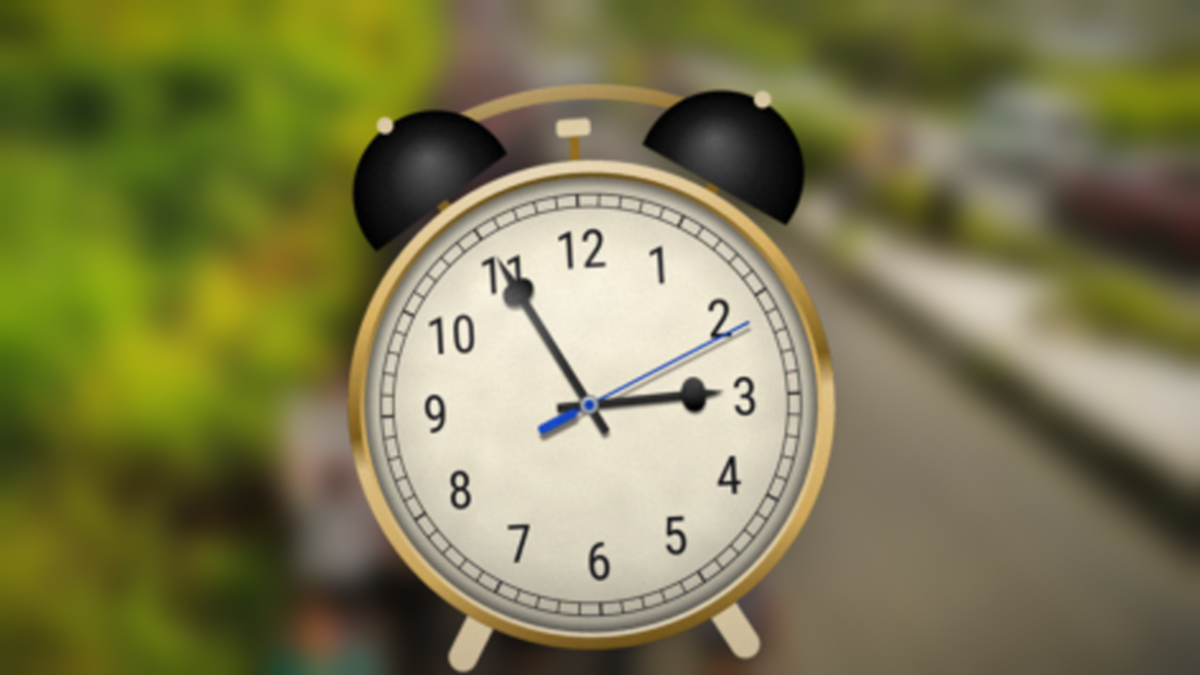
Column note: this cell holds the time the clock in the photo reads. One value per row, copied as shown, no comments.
2:55:11
